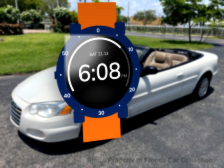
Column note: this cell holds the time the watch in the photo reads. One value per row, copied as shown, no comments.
6:08
